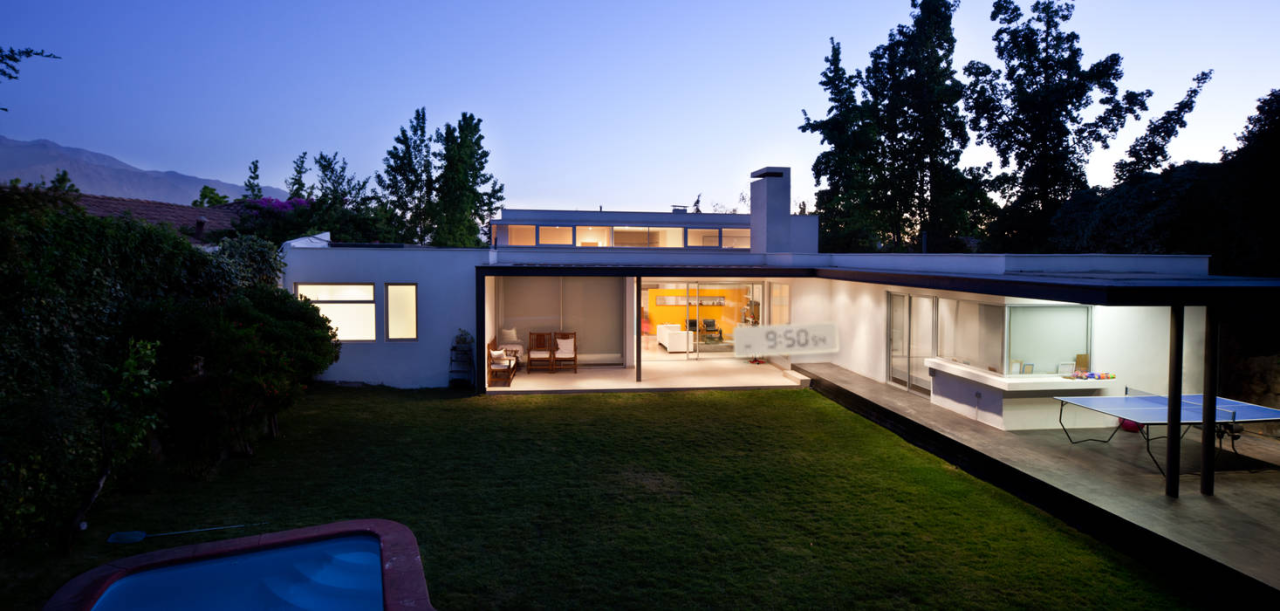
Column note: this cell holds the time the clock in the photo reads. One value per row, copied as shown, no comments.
9:50
